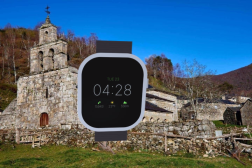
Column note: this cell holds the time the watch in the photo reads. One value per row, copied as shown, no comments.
4:28
